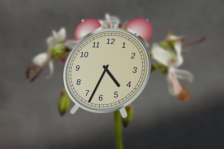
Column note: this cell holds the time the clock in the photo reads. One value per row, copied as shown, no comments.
4:33
